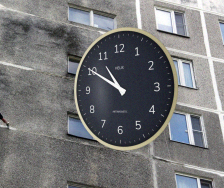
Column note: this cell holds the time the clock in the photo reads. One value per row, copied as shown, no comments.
10:50
